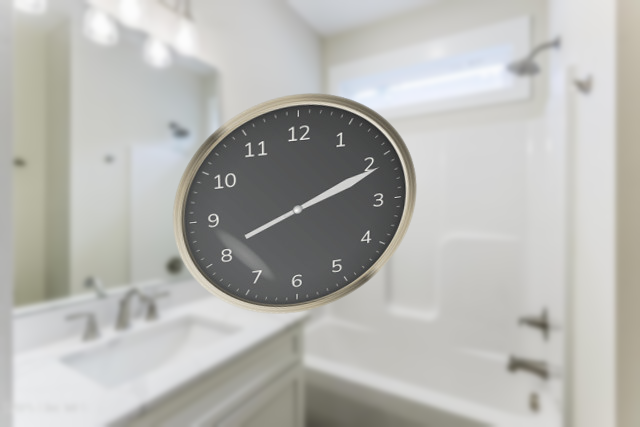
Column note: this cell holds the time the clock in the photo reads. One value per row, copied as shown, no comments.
8:11
